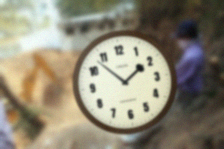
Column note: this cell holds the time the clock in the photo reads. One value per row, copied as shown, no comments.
1:53
